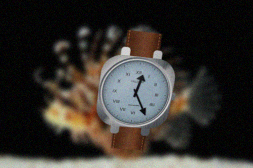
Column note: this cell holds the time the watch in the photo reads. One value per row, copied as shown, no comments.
12:25
